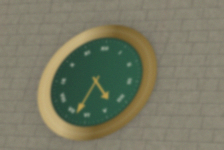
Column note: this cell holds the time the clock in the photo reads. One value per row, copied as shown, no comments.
4:33
